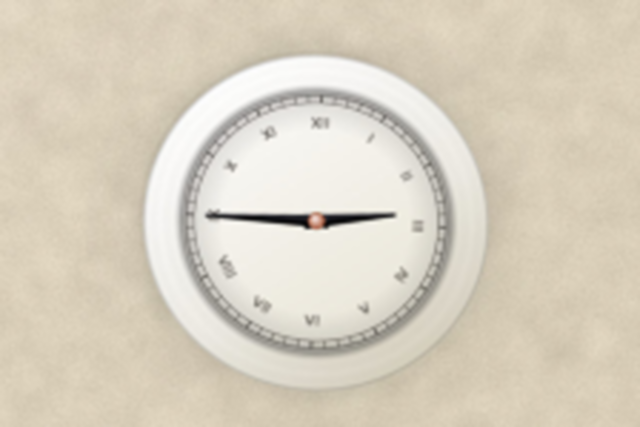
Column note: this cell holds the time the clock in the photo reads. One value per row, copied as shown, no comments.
2:45
